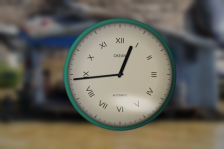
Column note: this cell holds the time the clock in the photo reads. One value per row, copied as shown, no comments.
12:44
